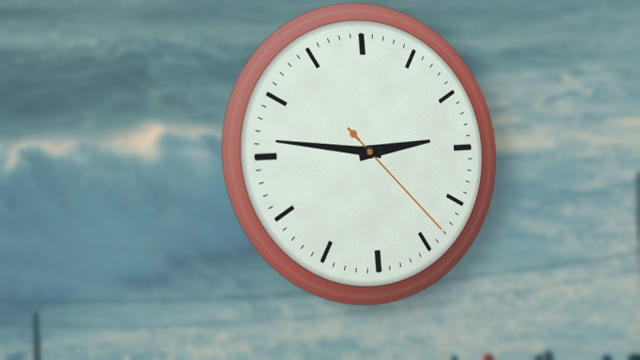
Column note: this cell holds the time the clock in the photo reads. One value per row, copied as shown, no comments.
2:46:23
